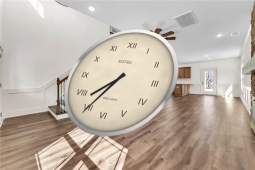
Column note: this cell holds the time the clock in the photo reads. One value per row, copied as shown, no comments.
7:35
